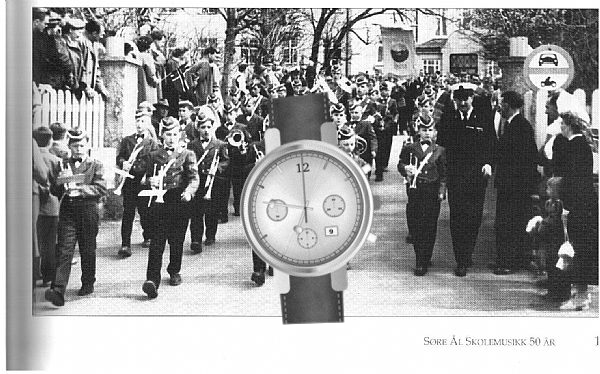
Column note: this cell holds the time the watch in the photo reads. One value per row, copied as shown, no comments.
6:47
